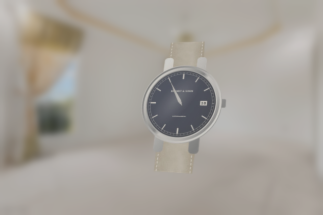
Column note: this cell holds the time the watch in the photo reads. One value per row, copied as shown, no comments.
10:55
